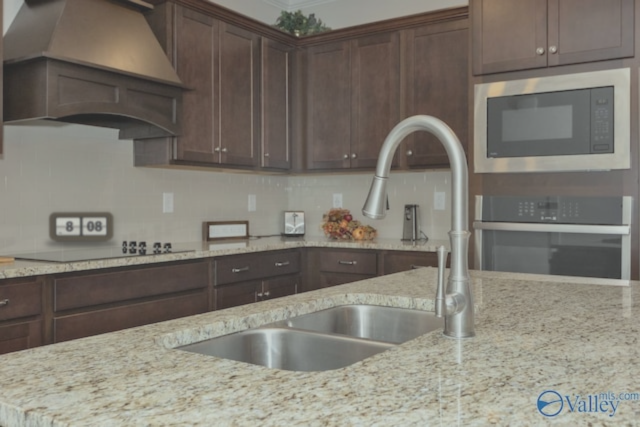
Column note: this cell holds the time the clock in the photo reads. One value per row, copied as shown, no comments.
8:08
